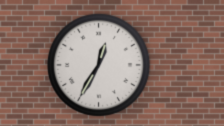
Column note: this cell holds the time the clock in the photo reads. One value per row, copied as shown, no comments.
12:35
